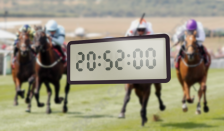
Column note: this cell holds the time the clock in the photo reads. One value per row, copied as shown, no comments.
20:52:00
